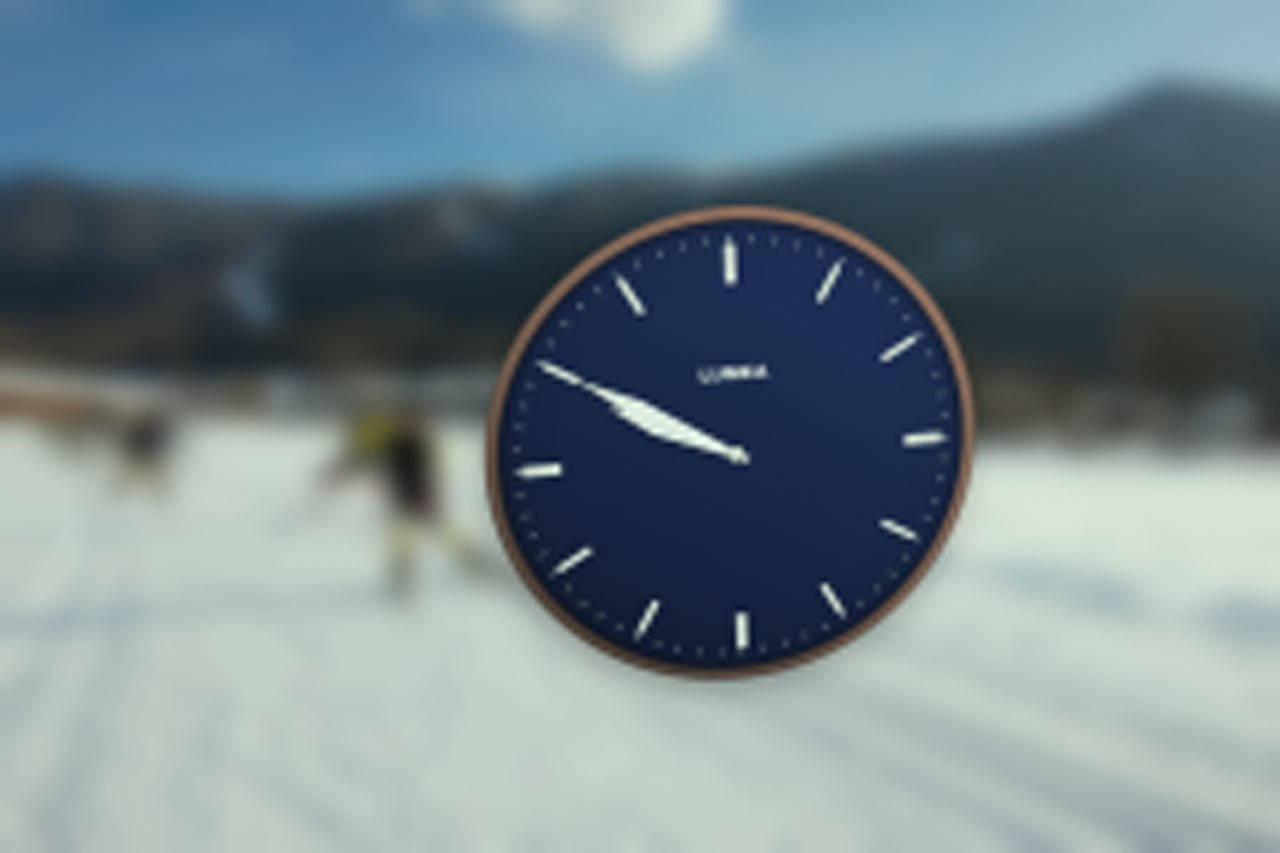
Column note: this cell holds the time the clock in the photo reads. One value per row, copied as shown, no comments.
9:50
